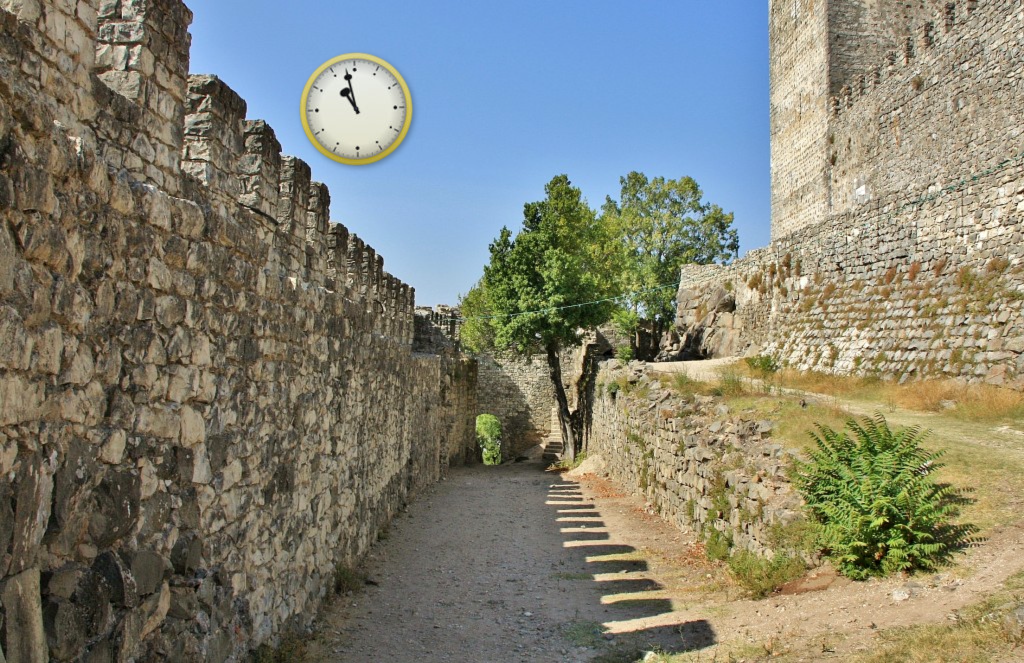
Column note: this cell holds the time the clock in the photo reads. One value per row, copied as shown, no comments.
10:58
